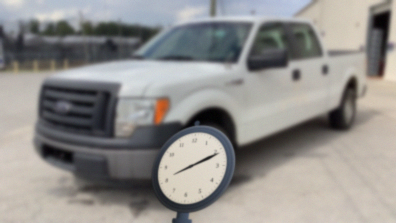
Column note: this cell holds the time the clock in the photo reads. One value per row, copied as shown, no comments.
8:11
